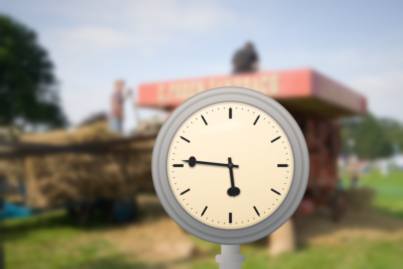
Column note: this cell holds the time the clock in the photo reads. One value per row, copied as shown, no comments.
5:46
